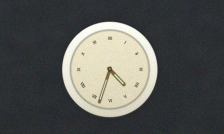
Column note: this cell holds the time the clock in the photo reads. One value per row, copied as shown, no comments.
4:33
